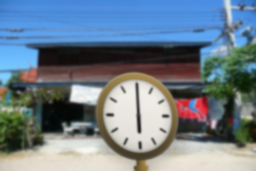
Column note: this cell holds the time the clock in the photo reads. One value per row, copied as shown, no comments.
6:00
